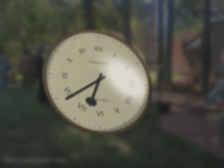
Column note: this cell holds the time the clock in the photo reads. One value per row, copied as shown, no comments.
6:39
